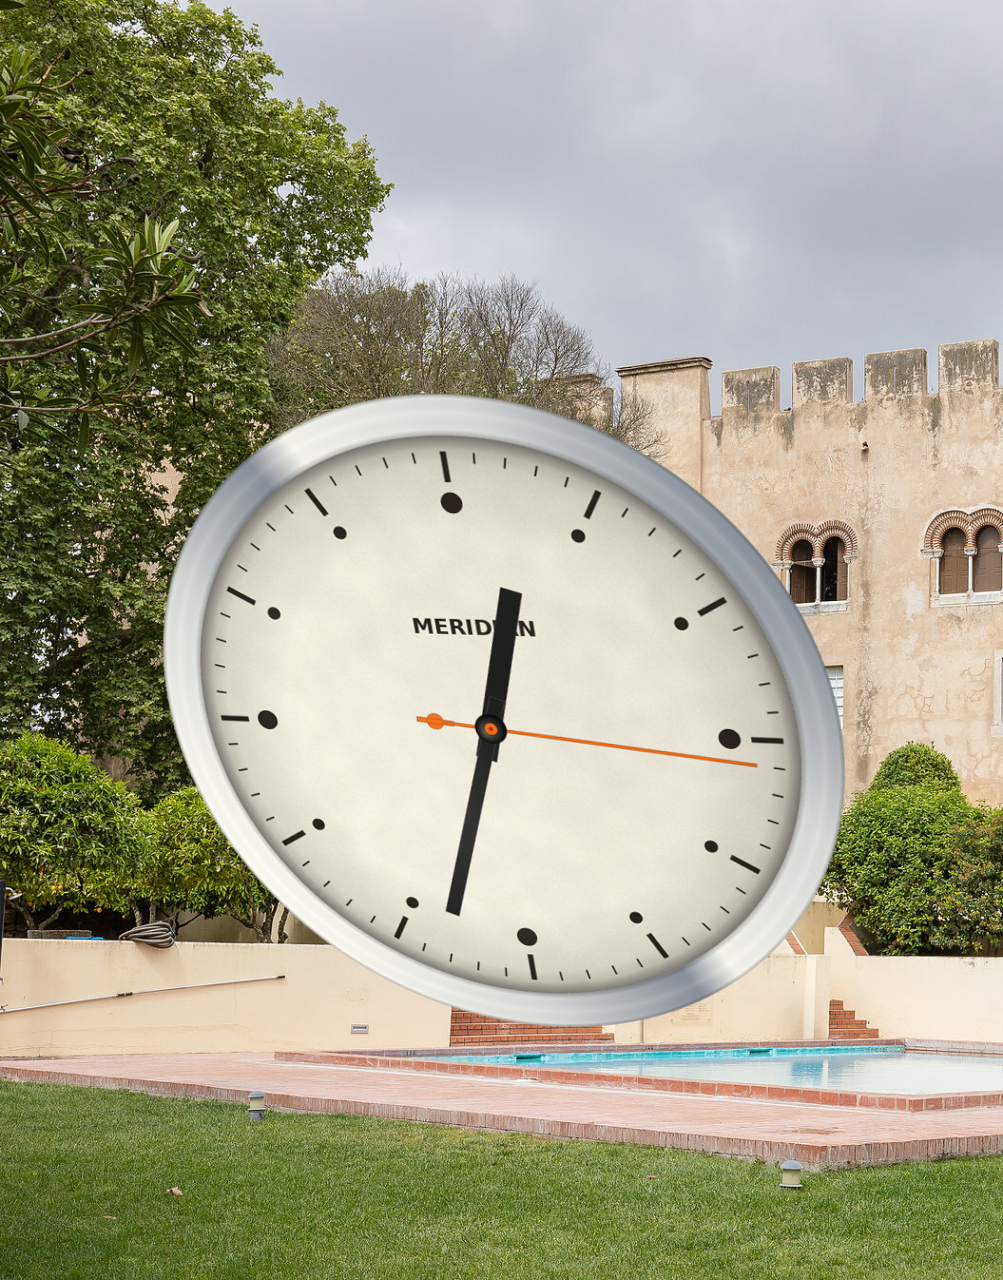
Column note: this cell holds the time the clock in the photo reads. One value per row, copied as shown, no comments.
12:33:16
